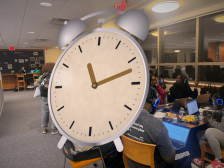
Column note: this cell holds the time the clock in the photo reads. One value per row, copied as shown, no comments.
11:12
